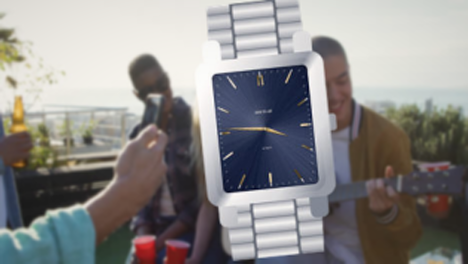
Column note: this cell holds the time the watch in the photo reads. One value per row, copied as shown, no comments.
3:46
